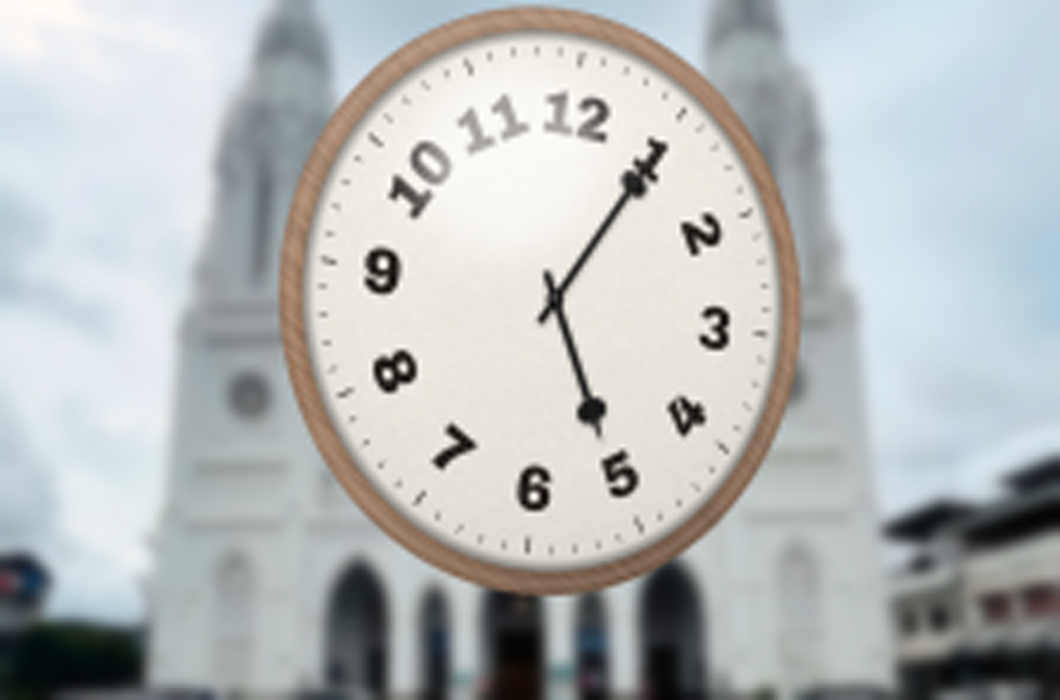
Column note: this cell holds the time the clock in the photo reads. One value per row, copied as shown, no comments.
5:05
